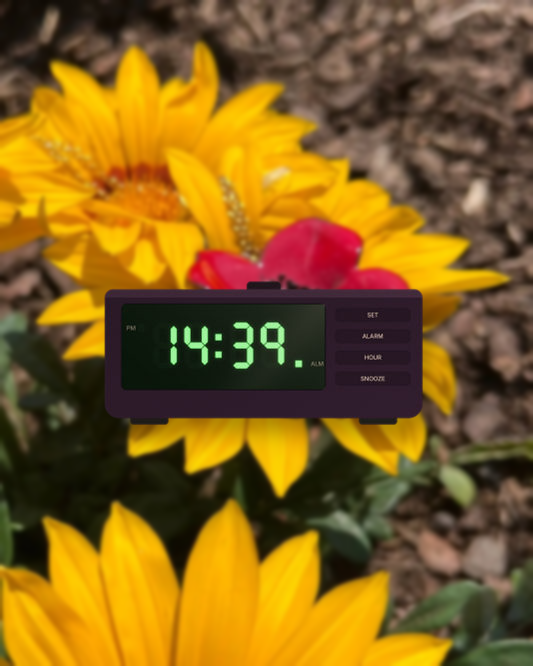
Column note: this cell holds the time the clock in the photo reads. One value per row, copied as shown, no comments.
14:39
